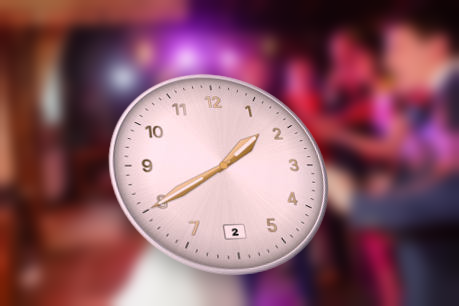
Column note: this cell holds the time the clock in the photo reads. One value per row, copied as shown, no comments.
1:40
